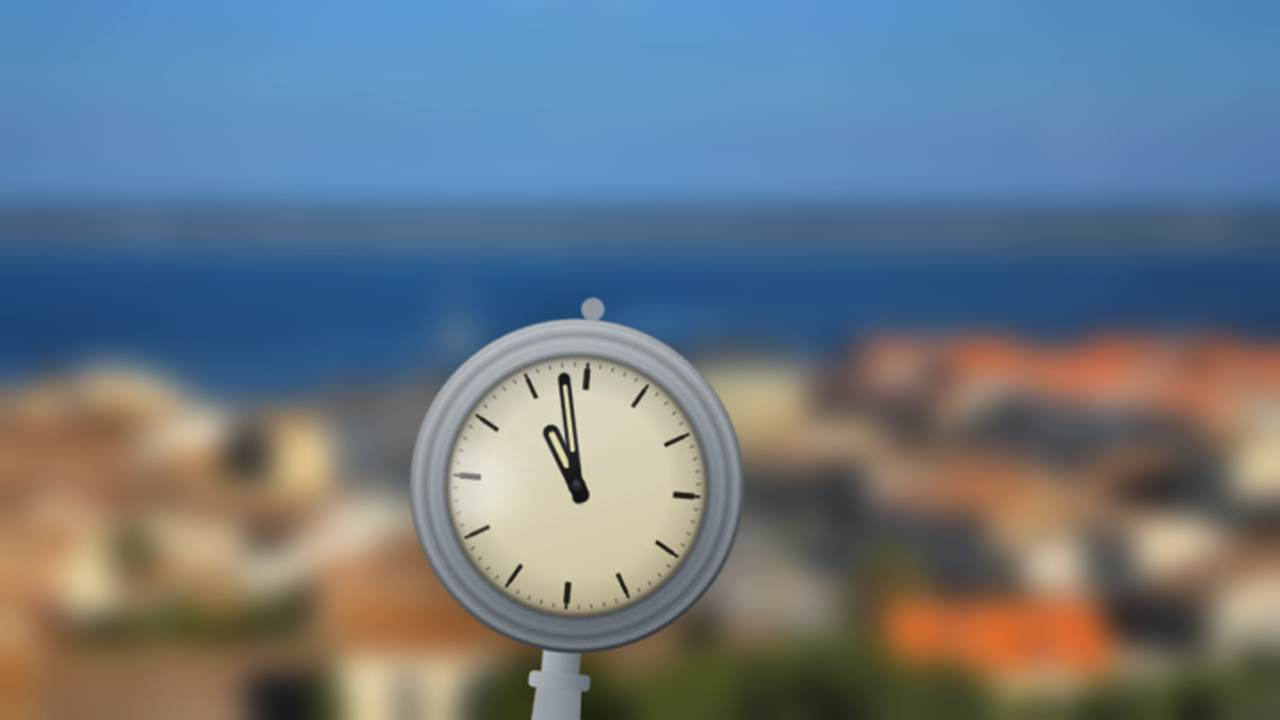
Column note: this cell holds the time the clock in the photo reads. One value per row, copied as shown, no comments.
10:58
